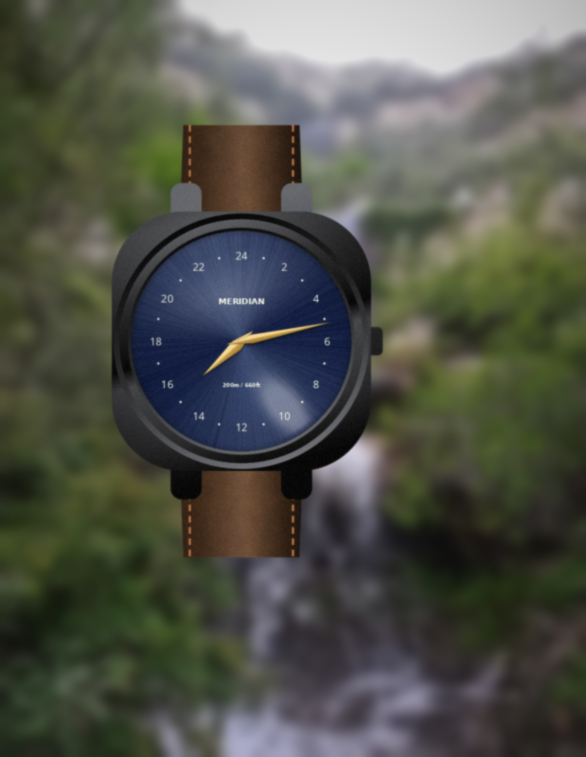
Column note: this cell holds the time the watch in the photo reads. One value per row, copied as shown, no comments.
15:13
